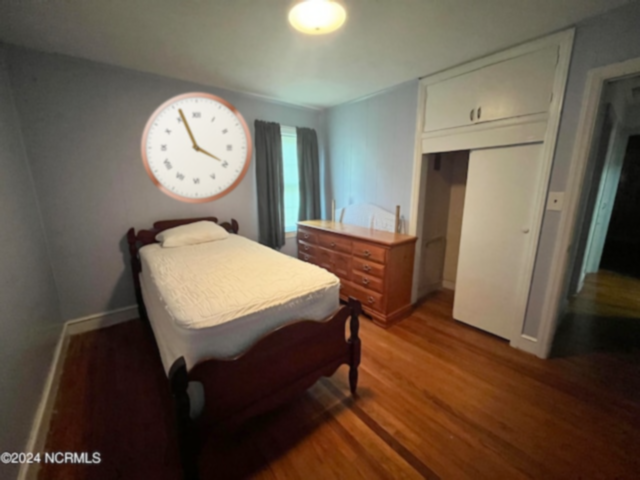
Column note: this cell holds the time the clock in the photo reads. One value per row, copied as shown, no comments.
3:56
